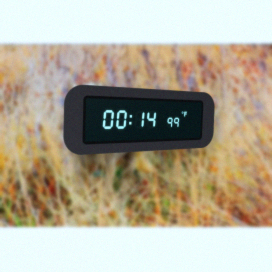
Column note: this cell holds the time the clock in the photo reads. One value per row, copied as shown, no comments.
0:14
